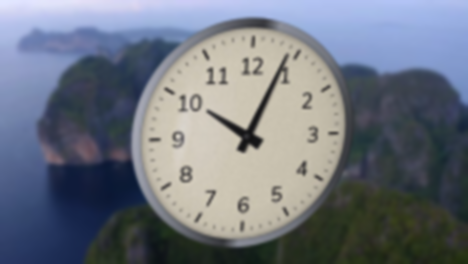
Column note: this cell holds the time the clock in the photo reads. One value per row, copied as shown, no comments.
10:04
